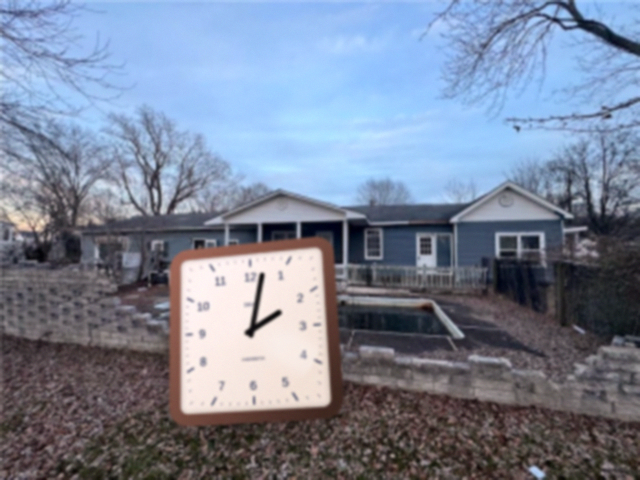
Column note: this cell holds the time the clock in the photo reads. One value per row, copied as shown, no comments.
2:02
